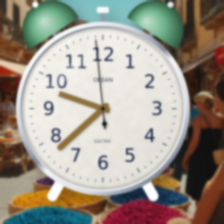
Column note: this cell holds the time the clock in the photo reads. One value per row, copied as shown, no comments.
9:37:59
